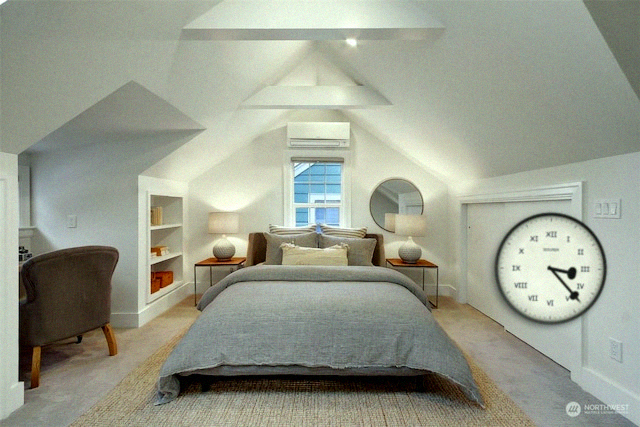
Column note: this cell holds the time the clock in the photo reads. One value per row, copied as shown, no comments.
3:23
